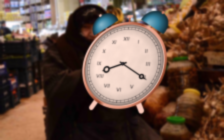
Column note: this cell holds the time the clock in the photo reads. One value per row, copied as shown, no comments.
8:20
